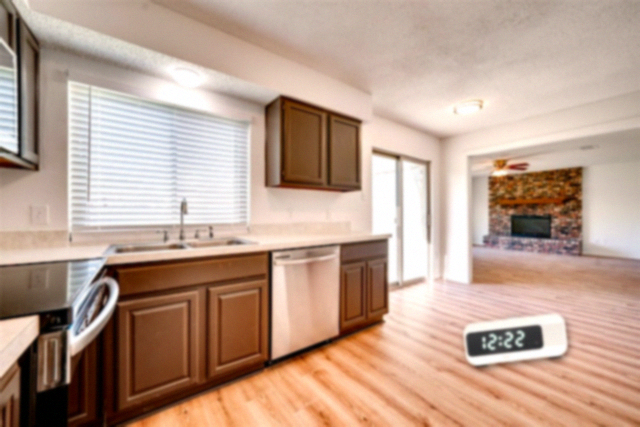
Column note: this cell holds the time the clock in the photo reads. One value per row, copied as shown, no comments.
12:22
